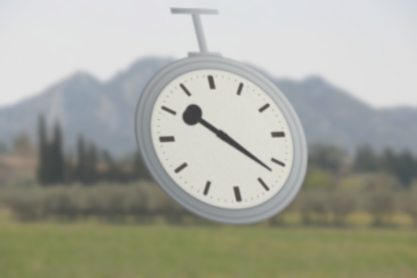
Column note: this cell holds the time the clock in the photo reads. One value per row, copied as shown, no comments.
10:22
